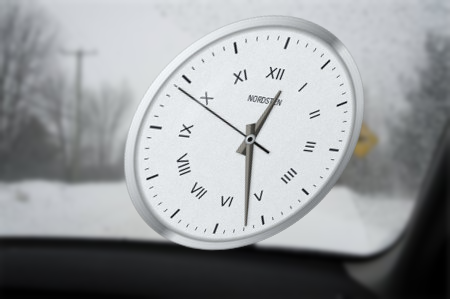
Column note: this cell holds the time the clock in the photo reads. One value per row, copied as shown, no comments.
12:26:49
